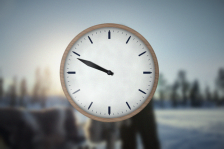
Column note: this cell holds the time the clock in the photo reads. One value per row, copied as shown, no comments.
9:49
